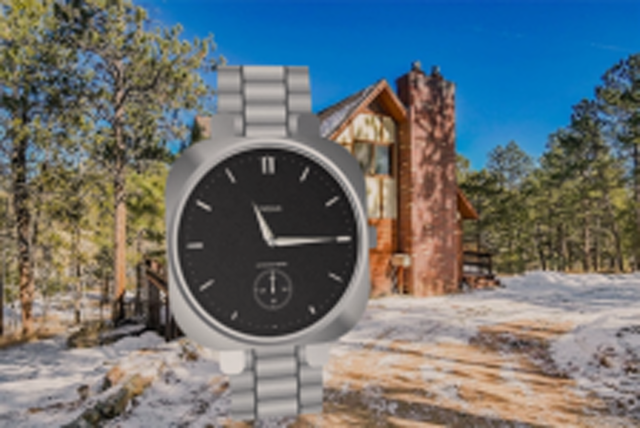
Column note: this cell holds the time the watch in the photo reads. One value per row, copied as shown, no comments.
11:15
